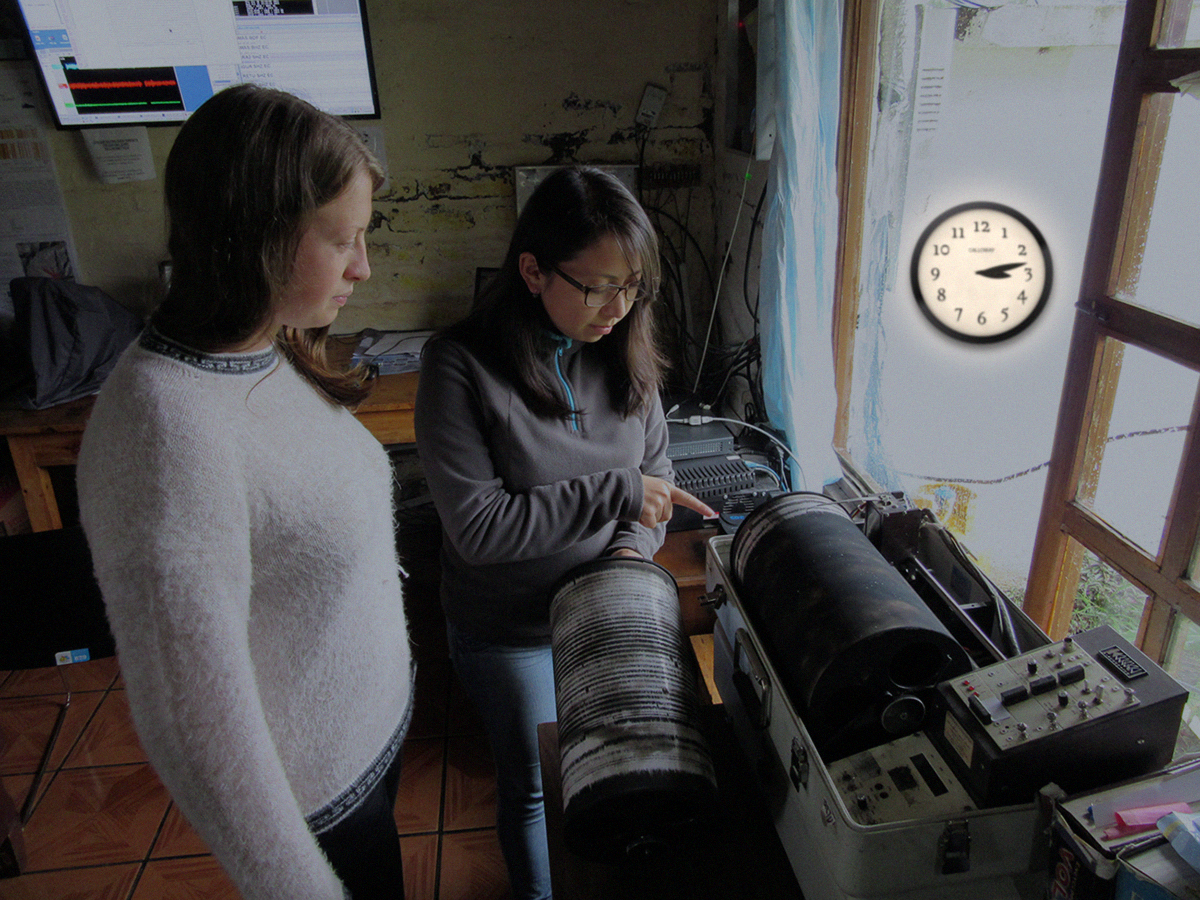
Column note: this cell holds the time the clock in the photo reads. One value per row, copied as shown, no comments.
3:13
